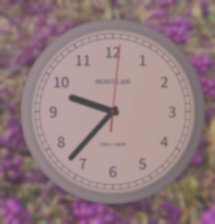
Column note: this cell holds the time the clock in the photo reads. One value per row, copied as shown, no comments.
9:37:01
